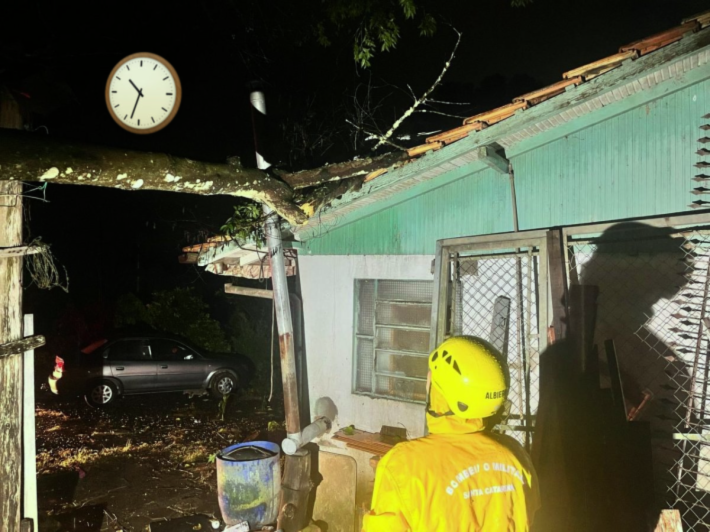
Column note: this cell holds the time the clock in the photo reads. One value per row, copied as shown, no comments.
10:33
